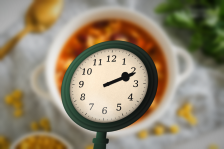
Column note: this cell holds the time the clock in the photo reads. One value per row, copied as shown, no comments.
2:11
